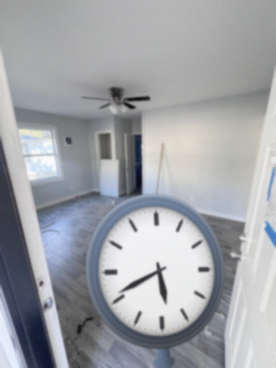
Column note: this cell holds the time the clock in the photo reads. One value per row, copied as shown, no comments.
5:41
